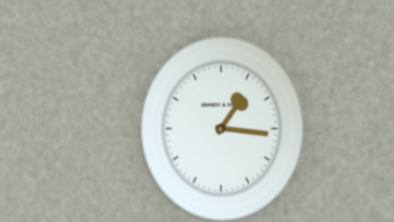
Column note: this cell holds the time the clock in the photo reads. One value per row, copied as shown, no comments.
1:16
